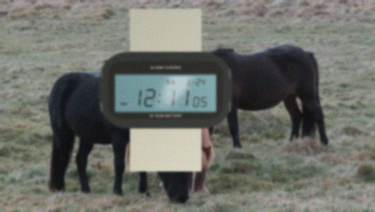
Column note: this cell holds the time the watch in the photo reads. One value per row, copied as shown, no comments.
12:11
